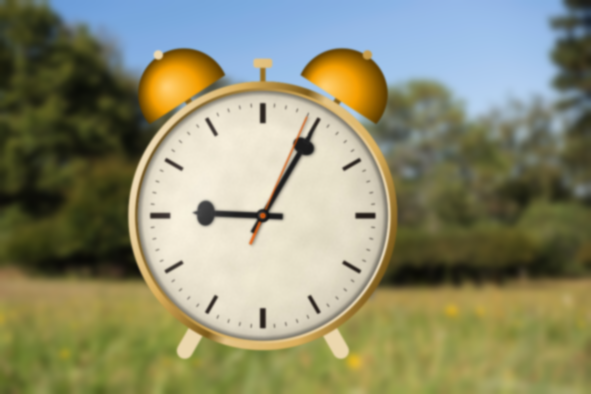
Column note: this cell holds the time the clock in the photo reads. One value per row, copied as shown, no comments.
9:05:04
